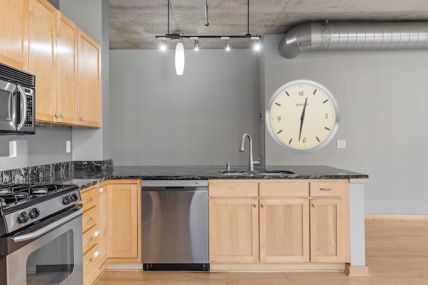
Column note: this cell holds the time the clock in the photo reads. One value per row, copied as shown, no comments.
12:32
